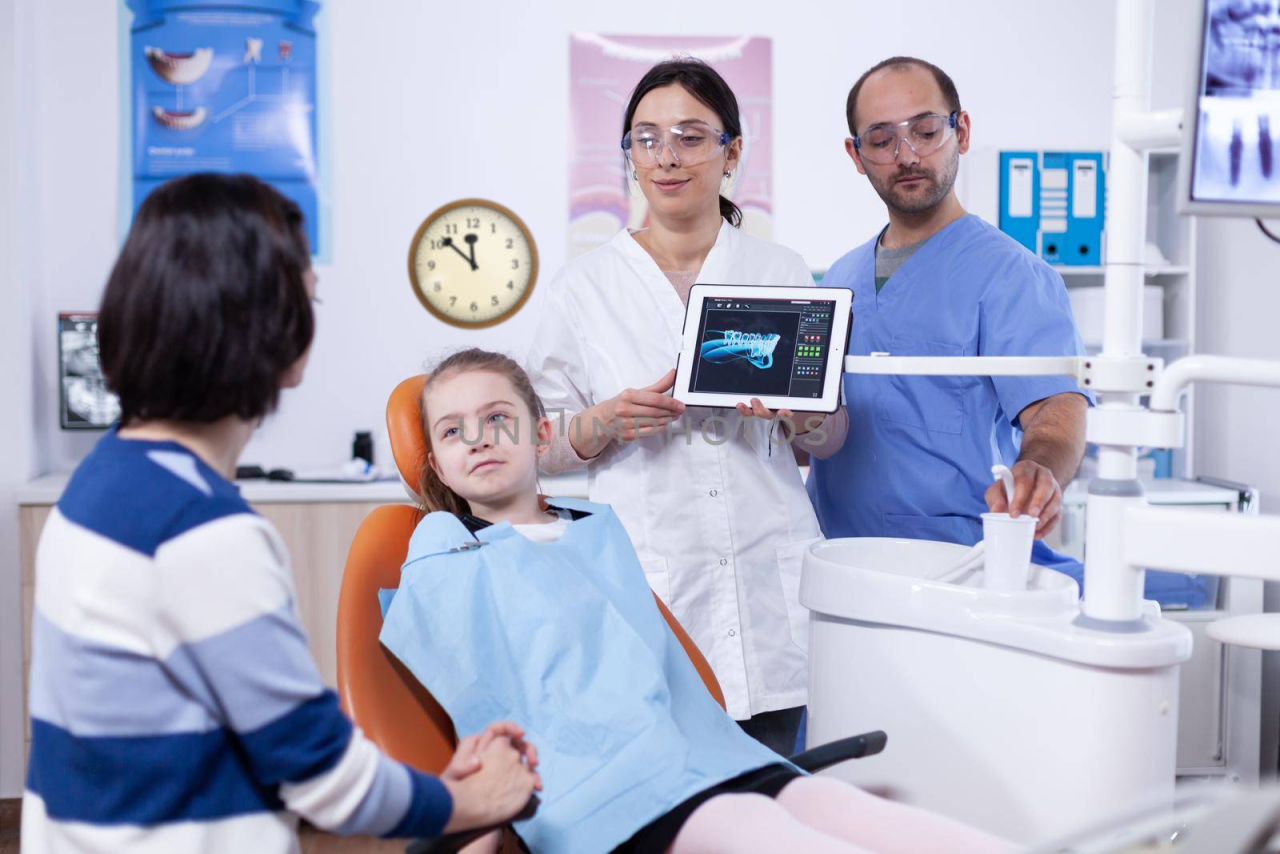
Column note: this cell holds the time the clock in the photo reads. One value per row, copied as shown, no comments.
11:52
